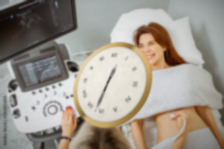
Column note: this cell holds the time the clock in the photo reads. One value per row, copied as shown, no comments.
12:32
